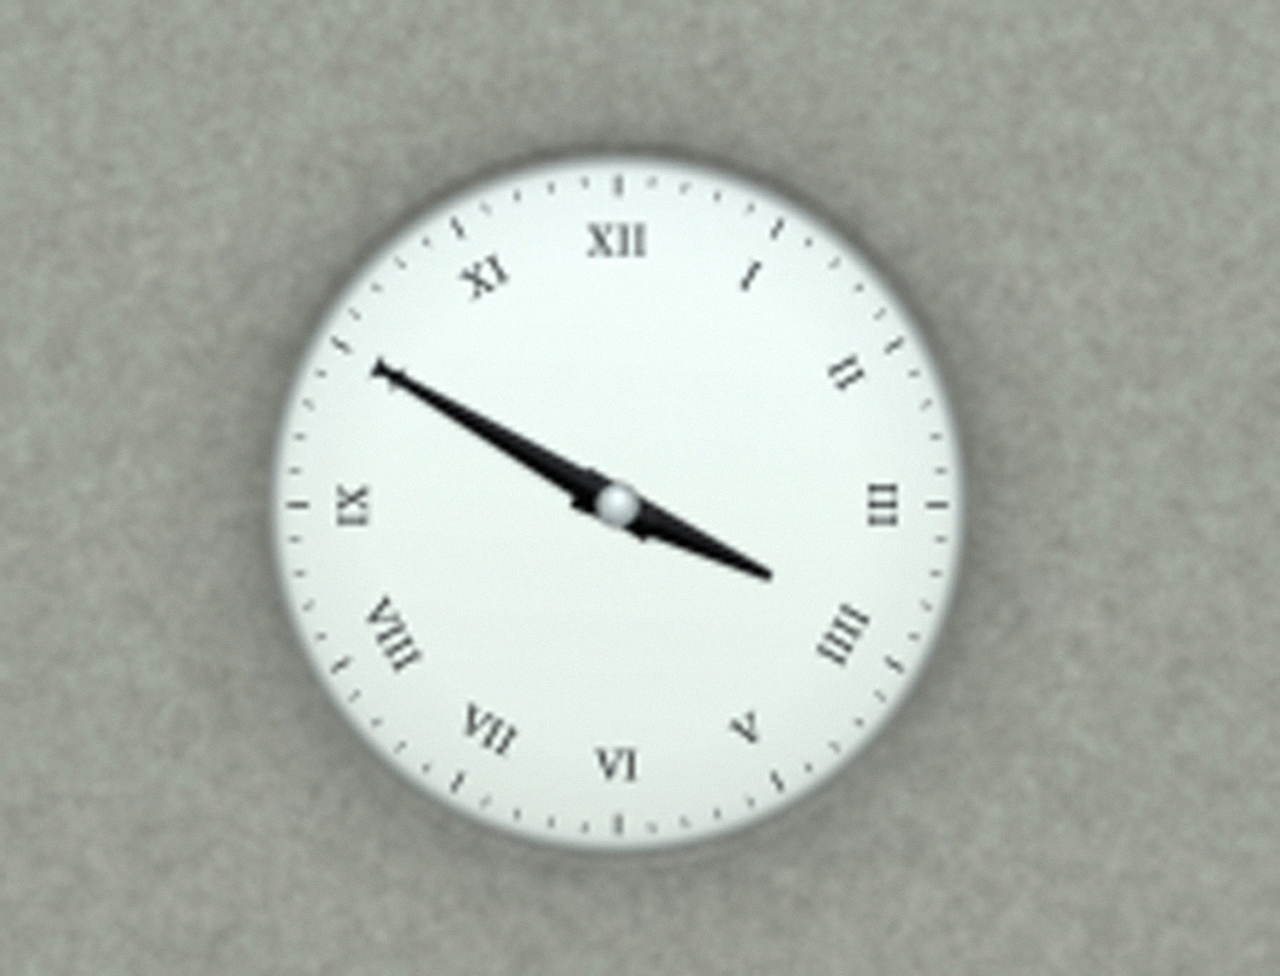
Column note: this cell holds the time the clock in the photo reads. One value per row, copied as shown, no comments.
3:50
